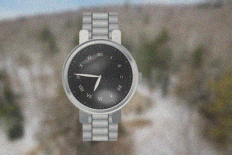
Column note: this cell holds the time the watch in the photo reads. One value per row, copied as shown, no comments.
6:46
